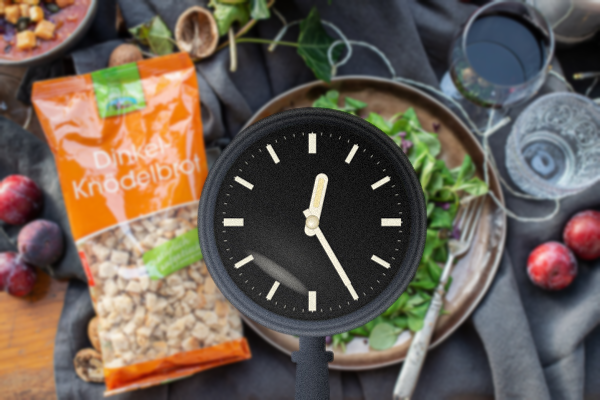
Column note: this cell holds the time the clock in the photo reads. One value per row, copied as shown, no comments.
12:25
